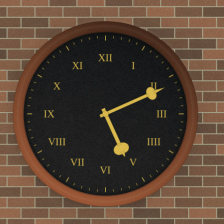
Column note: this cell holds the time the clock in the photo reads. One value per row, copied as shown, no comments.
5:11
